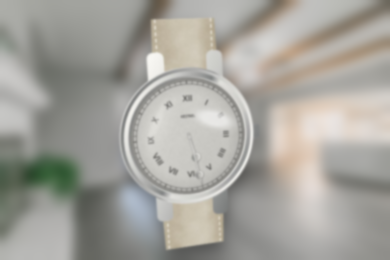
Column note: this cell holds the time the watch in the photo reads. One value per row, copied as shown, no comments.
5:28
